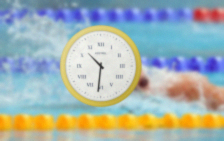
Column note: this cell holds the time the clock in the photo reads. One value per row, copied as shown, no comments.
10:31
